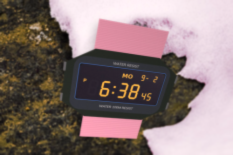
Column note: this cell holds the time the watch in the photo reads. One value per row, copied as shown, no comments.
6:38
